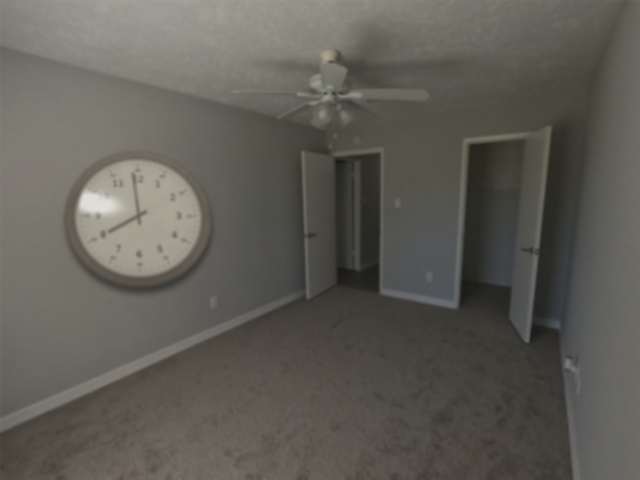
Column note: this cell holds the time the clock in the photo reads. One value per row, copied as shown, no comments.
7:59
